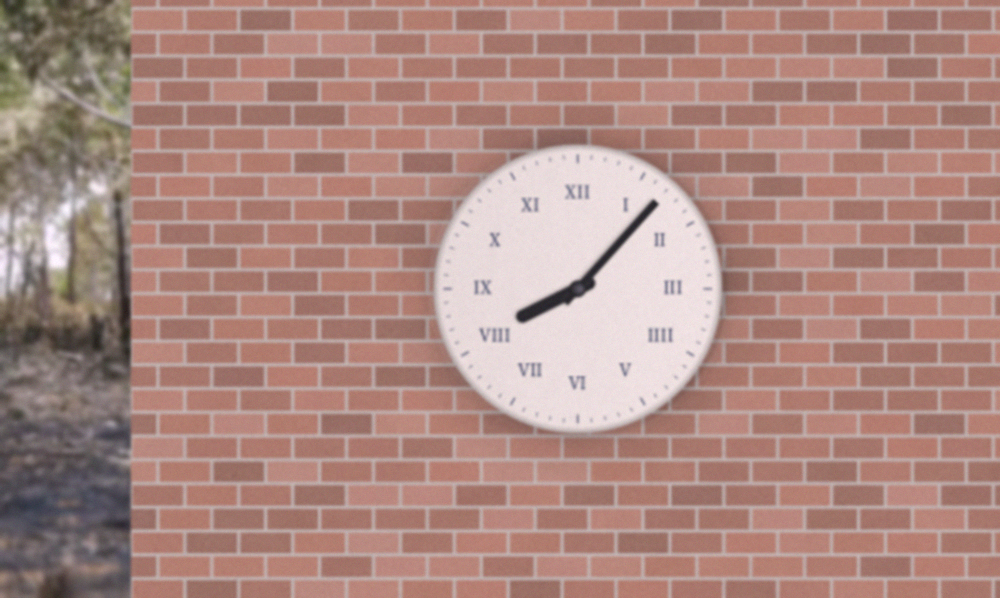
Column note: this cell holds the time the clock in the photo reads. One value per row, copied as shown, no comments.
8:07
